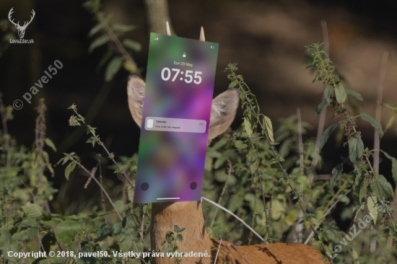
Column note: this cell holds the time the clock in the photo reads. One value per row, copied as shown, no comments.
7:55
